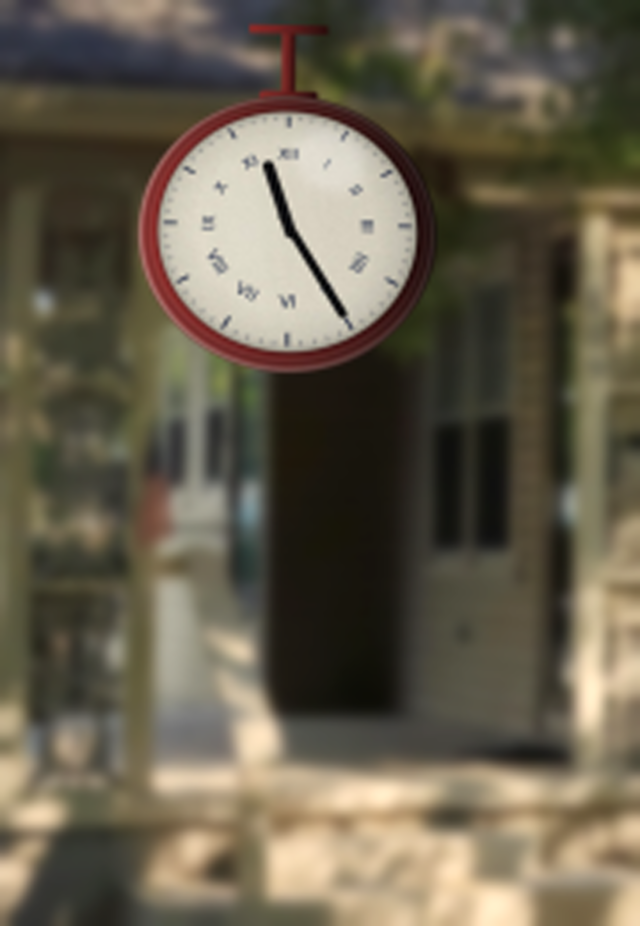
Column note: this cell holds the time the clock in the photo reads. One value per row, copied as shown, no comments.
11:25
